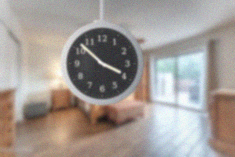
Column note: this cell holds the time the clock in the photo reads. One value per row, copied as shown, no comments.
3:52
